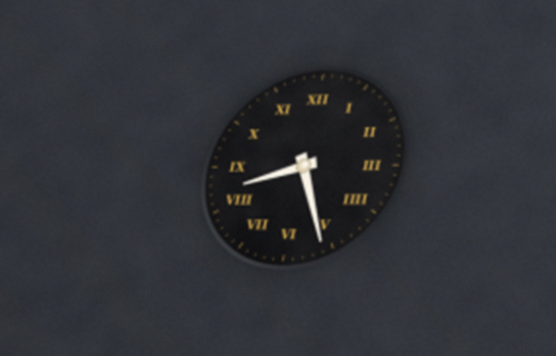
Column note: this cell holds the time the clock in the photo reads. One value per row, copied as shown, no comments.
8:26
